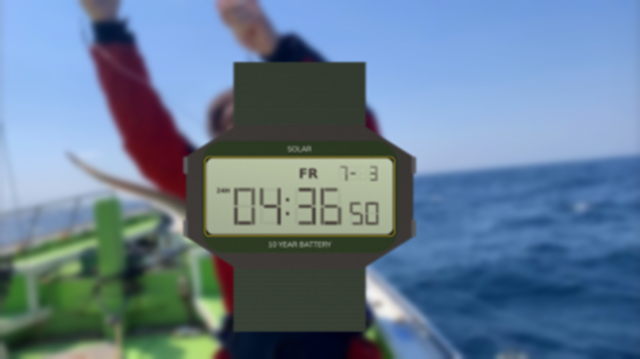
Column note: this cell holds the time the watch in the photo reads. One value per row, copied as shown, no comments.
4:36:50
